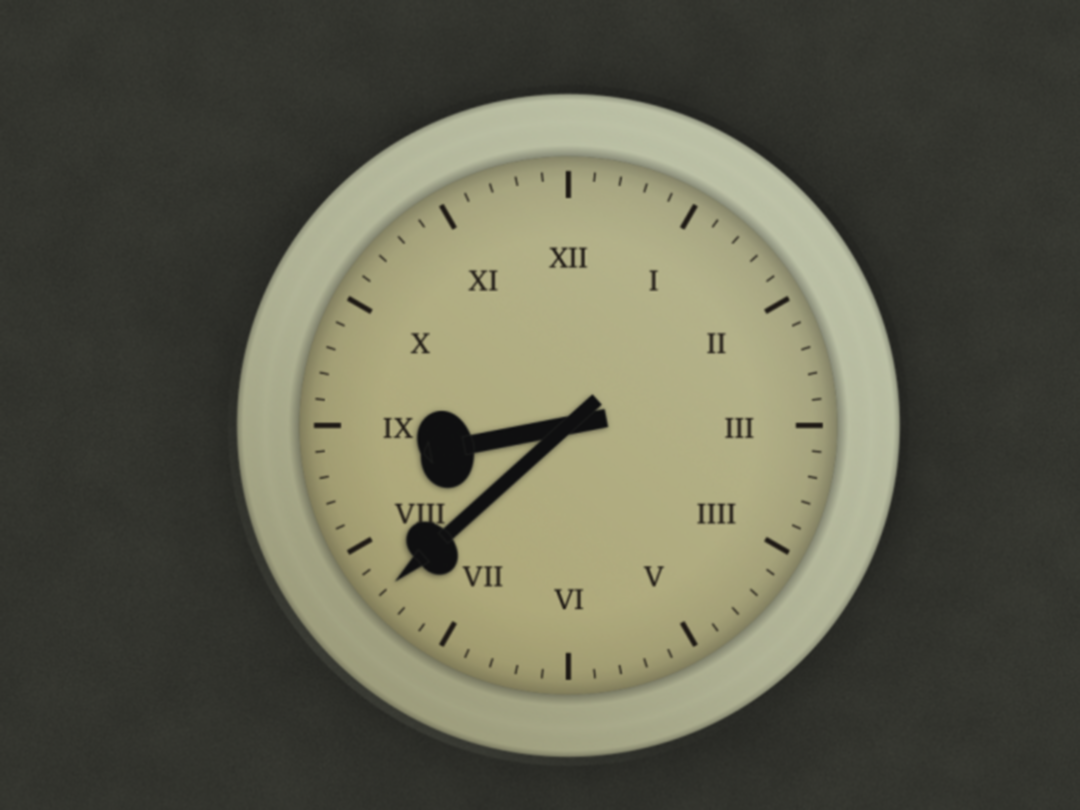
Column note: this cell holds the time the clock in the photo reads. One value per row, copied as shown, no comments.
8:38
